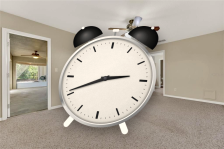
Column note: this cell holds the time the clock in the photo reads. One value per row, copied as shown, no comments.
2:41
